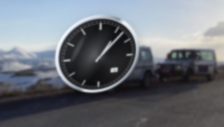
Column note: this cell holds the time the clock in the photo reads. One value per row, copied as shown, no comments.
1:07
